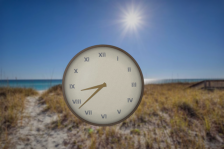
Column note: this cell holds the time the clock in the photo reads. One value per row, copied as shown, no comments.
8:38
